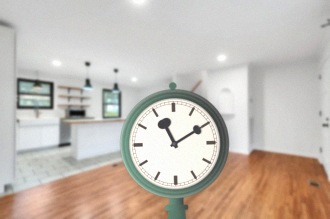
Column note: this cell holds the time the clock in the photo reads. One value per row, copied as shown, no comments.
11:10
